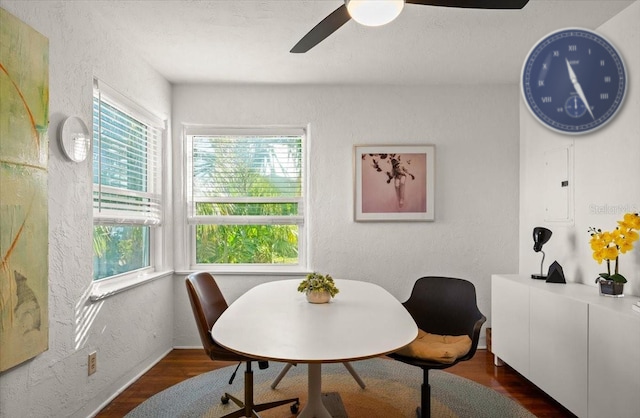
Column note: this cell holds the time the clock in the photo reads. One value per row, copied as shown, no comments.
11:26
